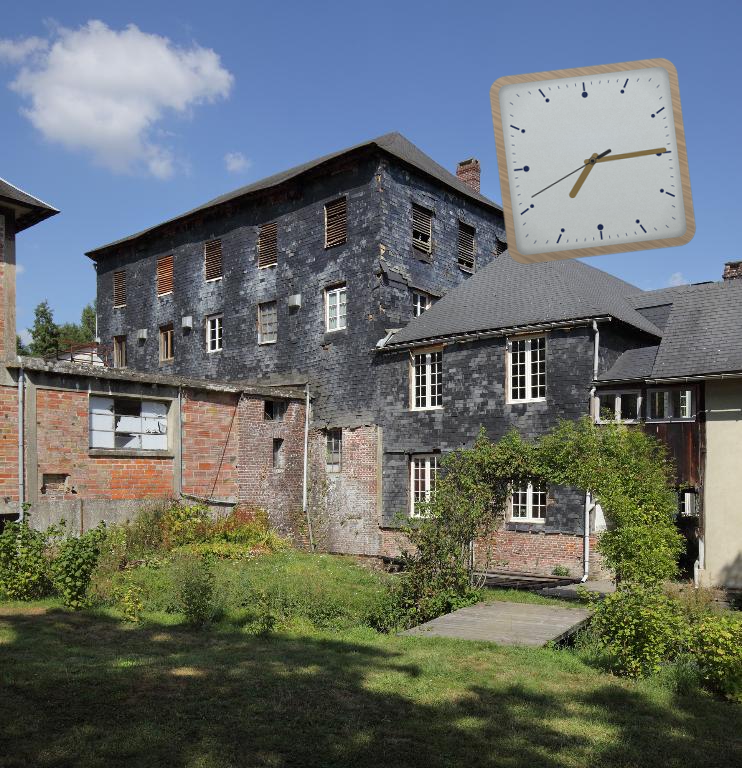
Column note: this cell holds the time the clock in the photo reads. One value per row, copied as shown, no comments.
7:14:41
